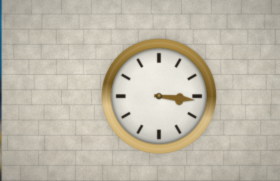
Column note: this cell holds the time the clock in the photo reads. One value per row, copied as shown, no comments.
3:16
